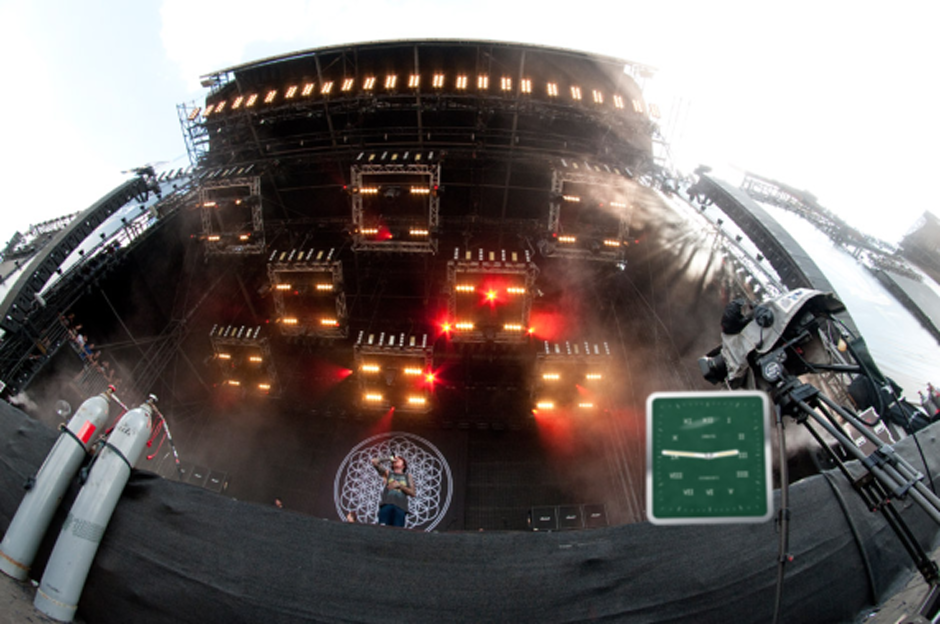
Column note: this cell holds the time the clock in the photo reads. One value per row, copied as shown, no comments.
2:46
